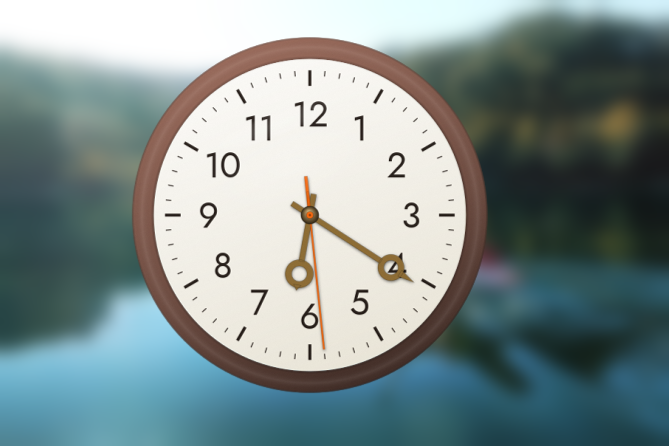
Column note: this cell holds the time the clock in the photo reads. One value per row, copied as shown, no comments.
6:20:29
